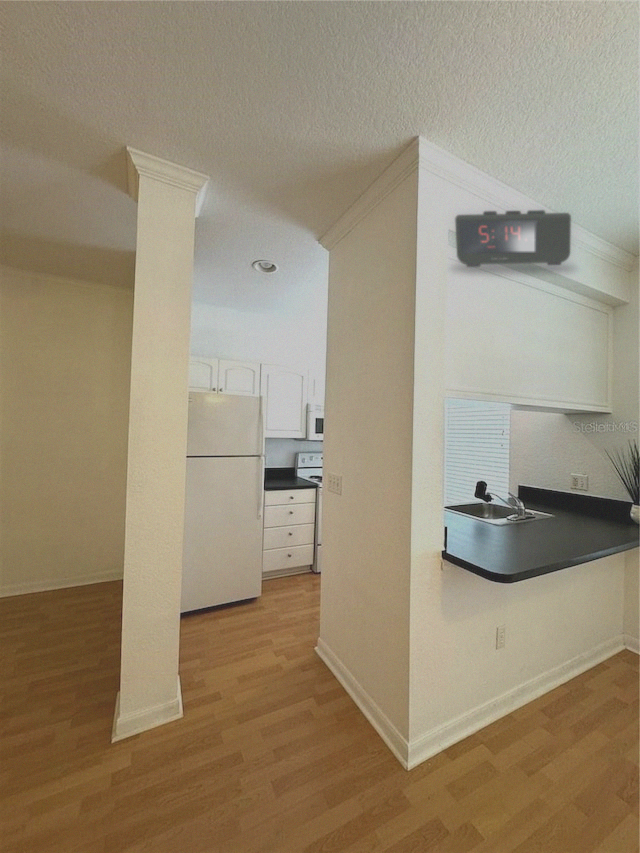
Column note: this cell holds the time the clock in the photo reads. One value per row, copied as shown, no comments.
5:14
